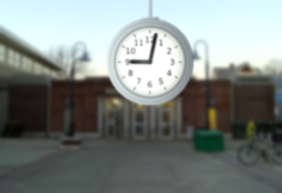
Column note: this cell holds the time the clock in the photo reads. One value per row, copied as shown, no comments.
9:02
